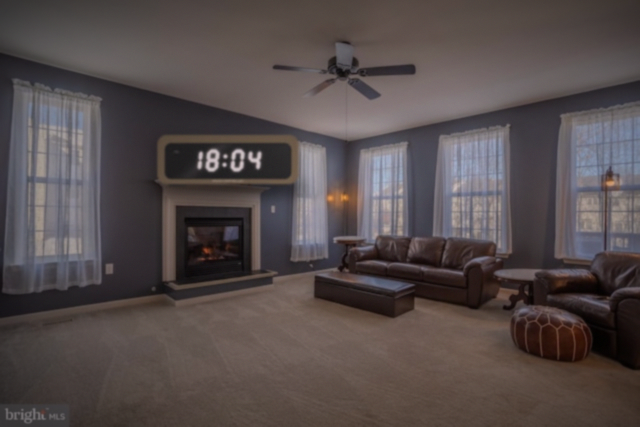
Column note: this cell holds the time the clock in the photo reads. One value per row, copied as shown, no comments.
18:04
